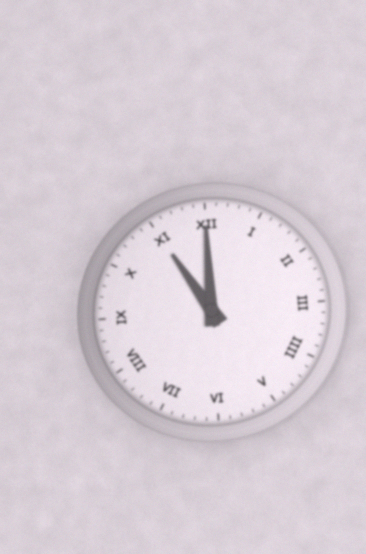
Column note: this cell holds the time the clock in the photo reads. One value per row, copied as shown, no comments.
11:00
